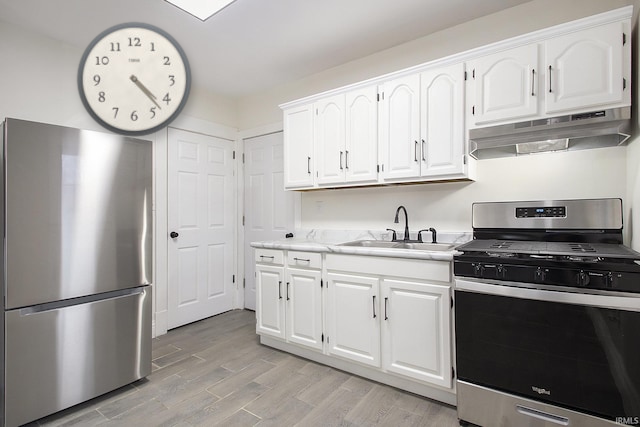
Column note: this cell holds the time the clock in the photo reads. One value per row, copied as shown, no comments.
4:23
